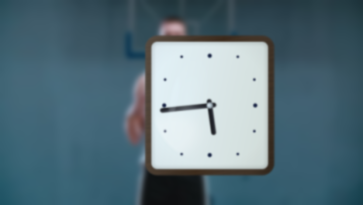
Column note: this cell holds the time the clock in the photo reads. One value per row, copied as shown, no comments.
5:44
